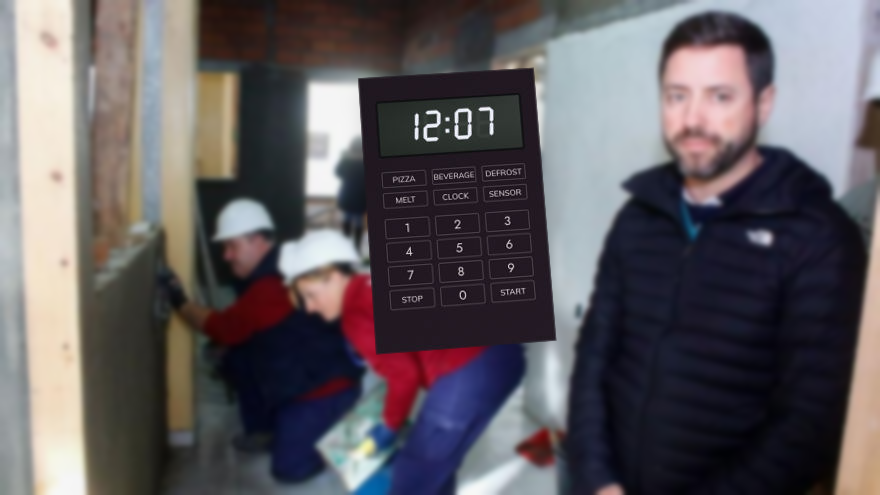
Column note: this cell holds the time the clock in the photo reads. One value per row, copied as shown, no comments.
12:07
